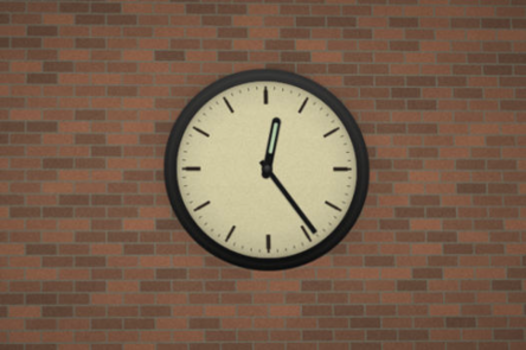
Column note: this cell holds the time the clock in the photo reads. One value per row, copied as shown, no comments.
12:24
